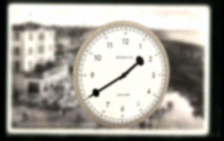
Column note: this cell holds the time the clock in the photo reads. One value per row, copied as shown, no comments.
1:40
